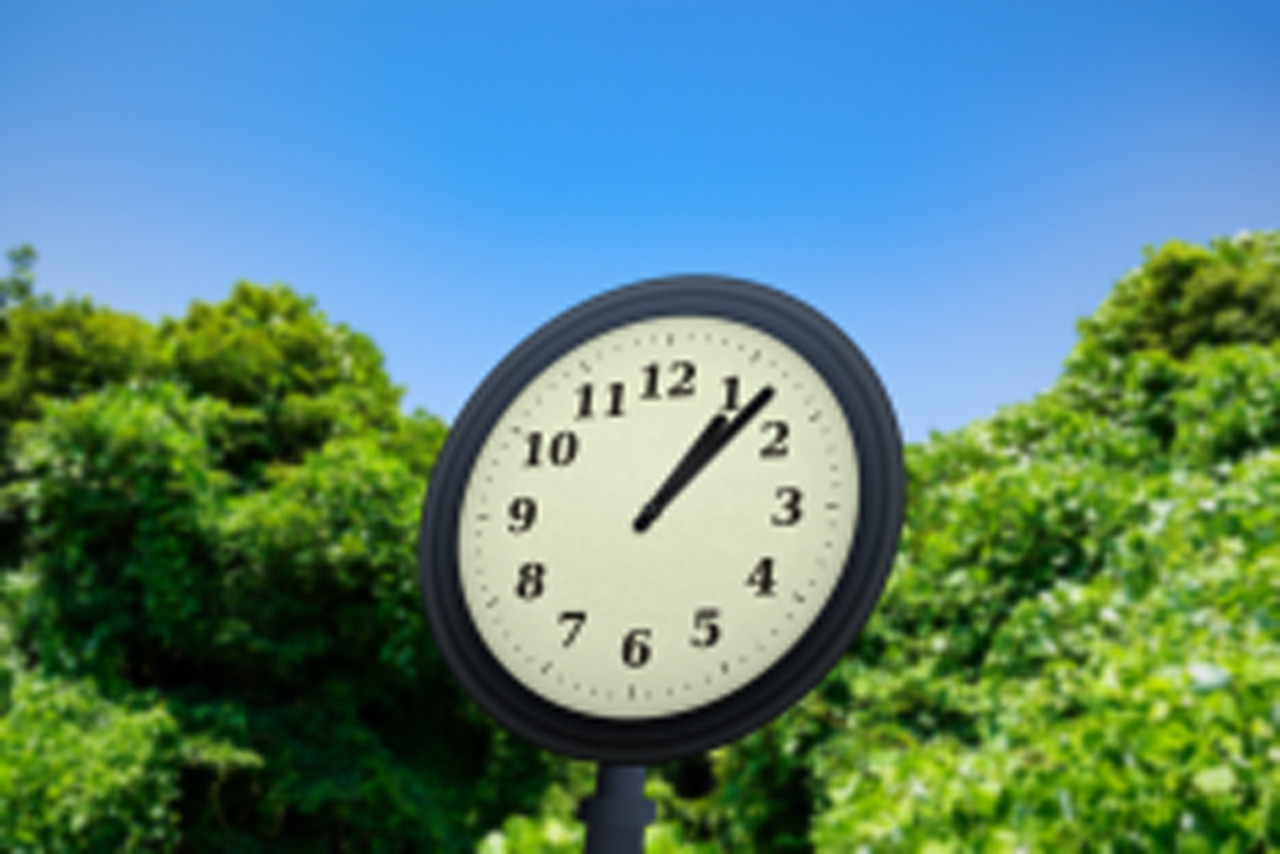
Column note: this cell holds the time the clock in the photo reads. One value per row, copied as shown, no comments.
1:07
